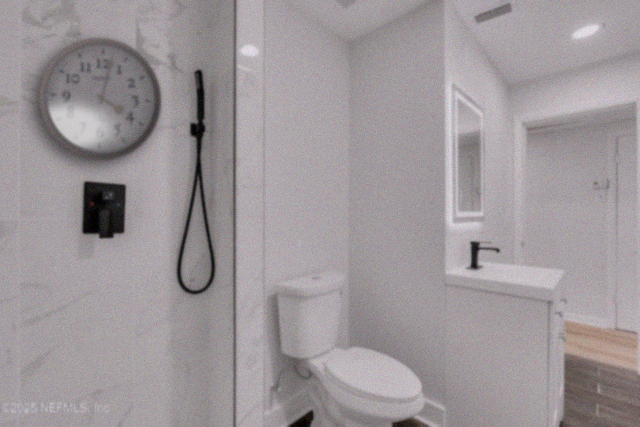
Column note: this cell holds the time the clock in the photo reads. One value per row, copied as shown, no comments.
4:02
